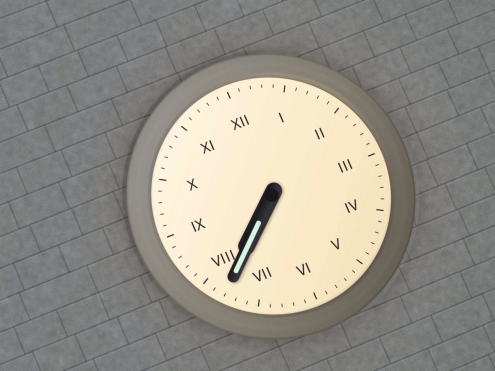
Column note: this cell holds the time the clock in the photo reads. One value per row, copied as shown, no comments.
7:38
